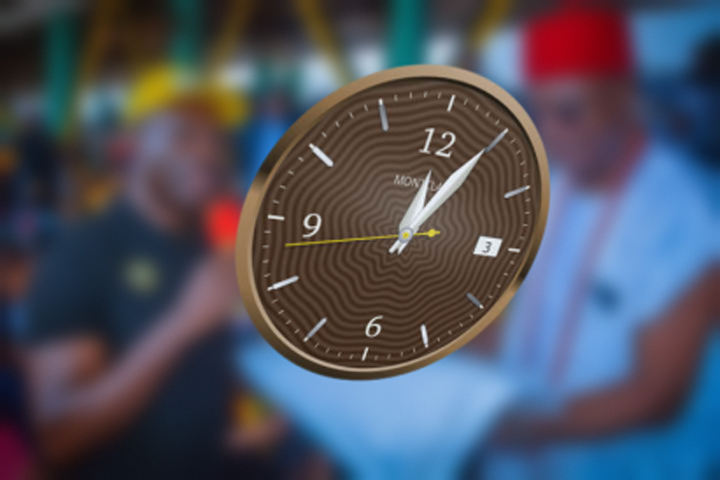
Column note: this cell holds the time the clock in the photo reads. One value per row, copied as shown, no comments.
12:04:43
